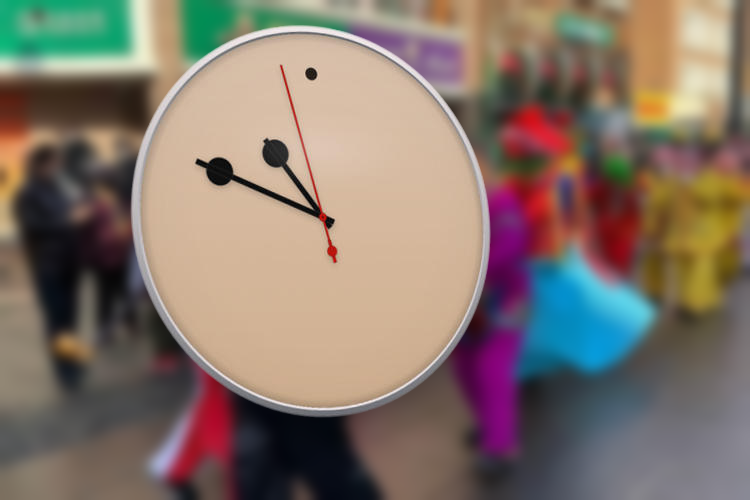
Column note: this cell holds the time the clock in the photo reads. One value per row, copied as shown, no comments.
10:48:58
